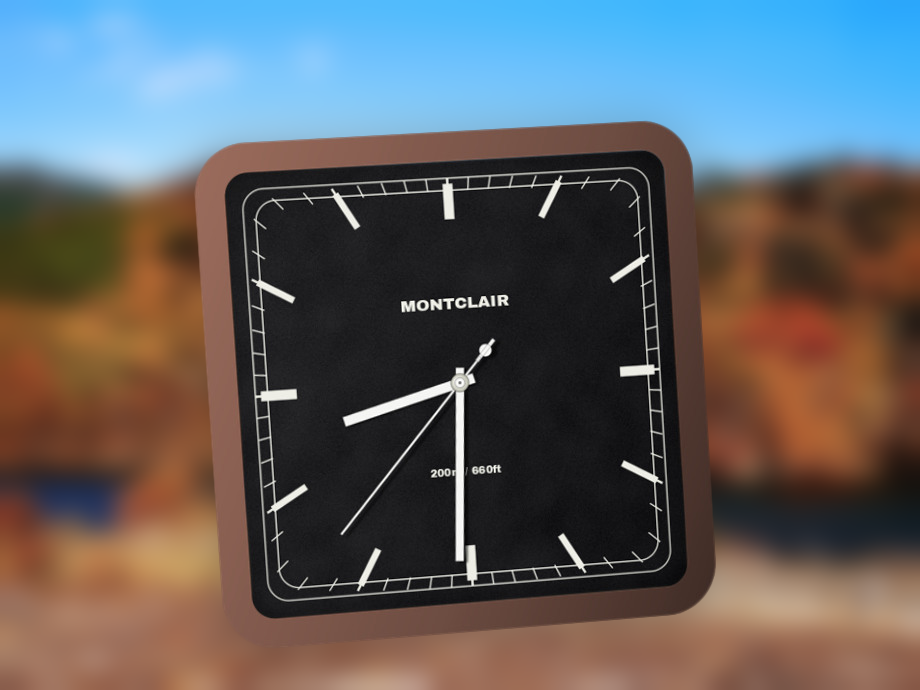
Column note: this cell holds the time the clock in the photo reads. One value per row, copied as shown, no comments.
8:30:37
